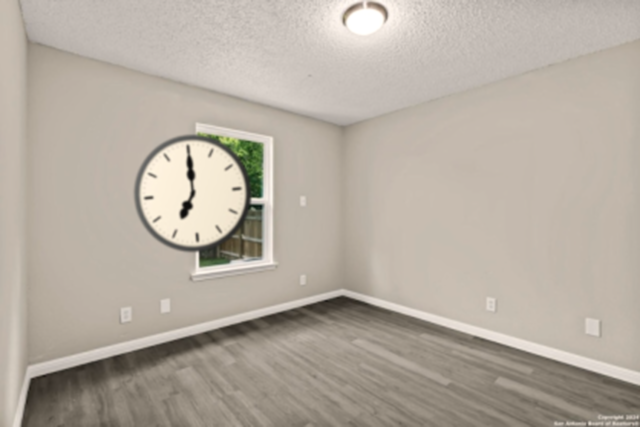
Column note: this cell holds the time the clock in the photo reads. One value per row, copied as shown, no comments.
7:00
